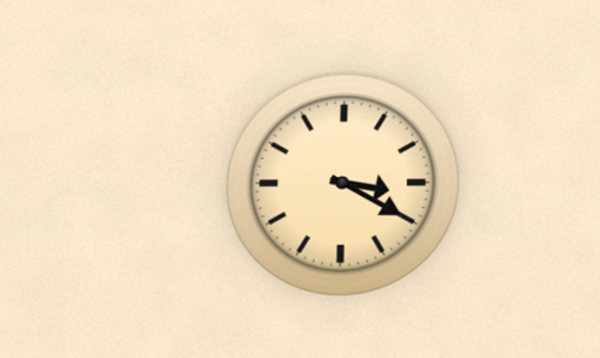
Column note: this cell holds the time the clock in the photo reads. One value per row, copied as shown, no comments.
3:20
